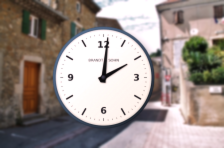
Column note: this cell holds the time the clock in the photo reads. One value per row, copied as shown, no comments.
2:01
